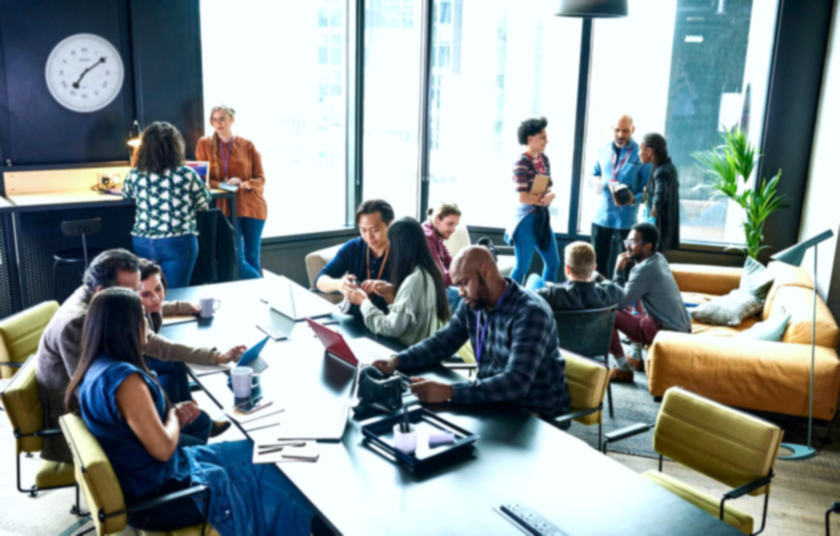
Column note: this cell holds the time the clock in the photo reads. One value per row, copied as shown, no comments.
7:09
